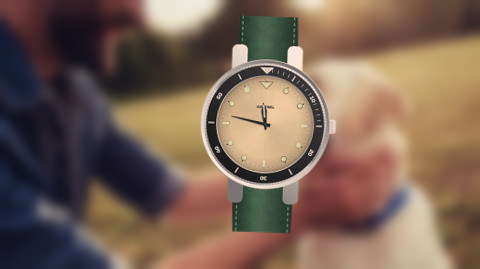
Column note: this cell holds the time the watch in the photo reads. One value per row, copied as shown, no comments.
11:47
